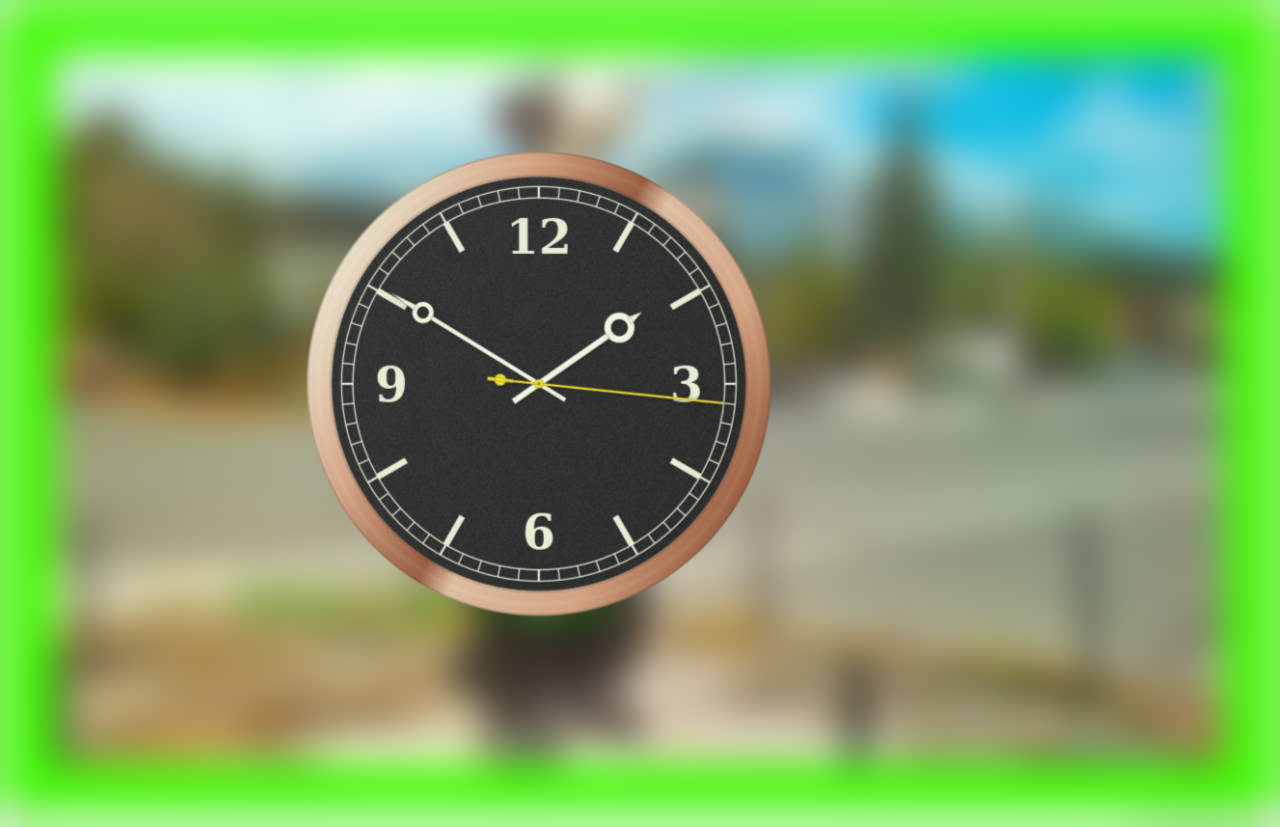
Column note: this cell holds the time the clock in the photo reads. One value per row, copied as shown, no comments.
1:50:16
